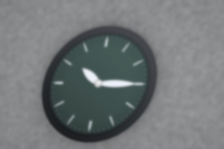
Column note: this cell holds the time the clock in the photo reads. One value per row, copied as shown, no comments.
10:15
